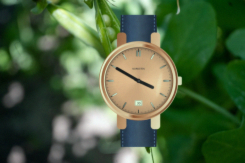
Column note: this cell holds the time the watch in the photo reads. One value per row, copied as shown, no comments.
3:50
